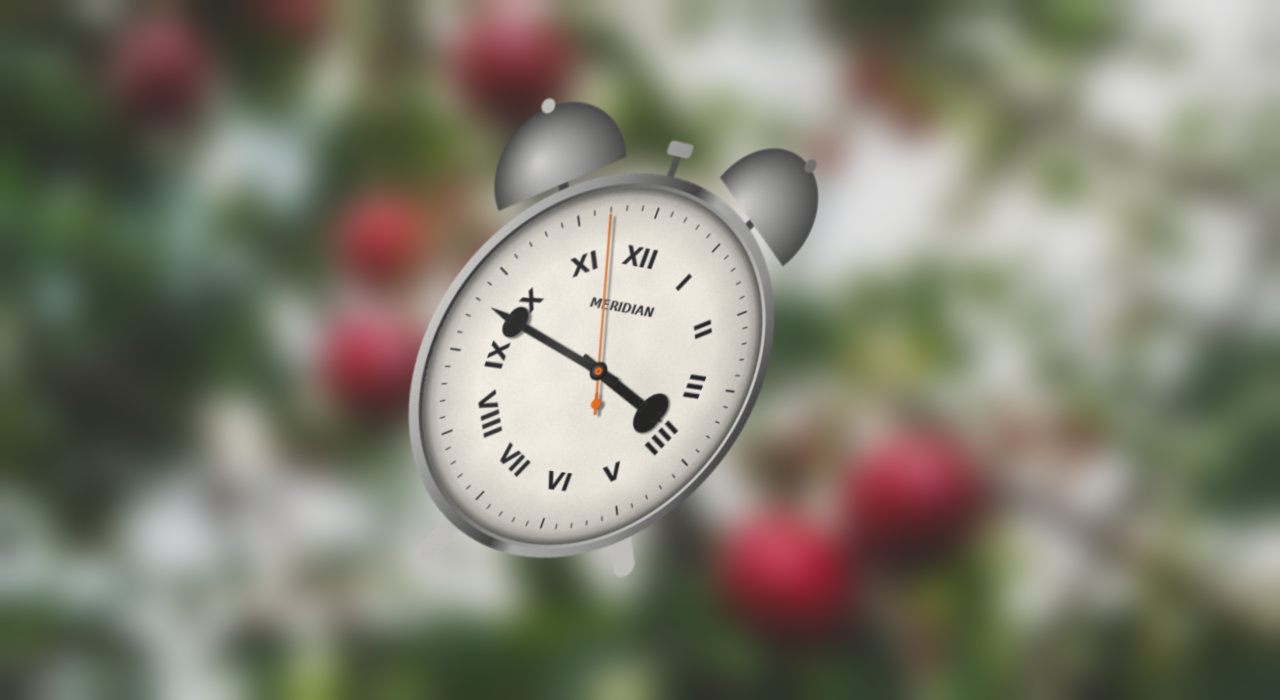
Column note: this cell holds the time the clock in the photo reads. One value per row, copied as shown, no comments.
3:47:57
